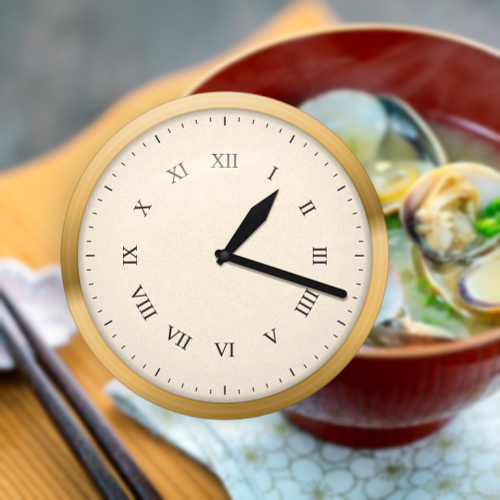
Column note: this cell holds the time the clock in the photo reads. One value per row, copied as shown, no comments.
1:18
